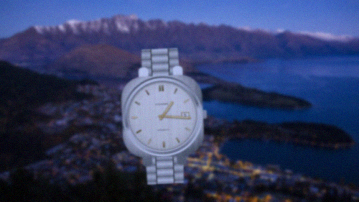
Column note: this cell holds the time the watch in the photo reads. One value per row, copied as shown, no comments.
1:16
